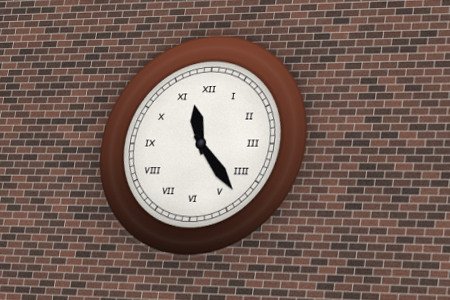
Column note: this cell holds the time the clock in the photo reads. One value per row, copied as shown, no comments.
11:23
